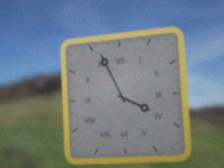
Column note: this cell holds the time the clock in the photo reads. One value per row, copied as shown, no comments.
3:56
